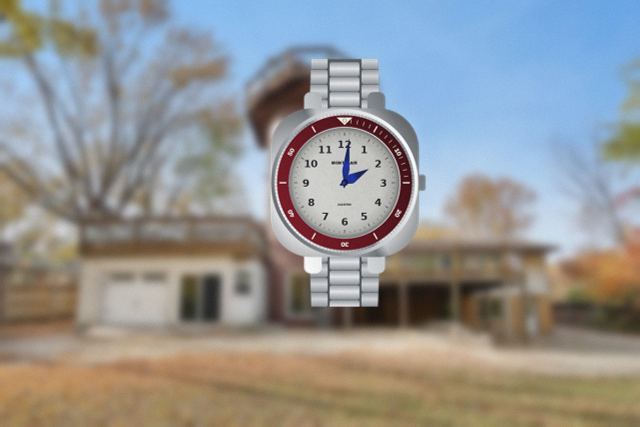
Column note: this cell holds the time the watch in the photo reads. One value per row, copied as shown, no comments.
2:01
